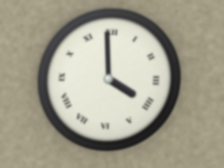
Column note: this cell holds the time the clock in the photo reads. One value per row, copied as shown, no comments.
3:59
